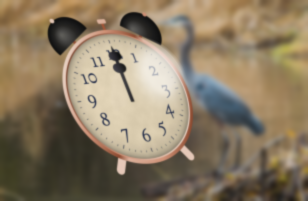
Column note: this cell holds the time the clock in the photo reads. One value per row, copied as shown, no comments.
12:00
